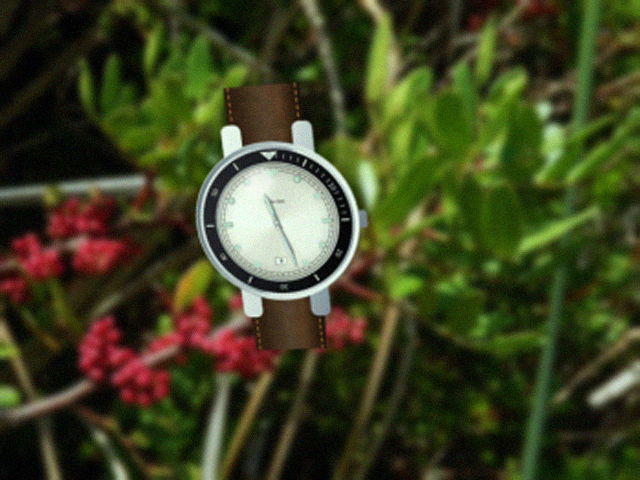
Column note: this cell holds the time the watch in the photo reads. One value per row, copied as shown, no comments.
11:27
